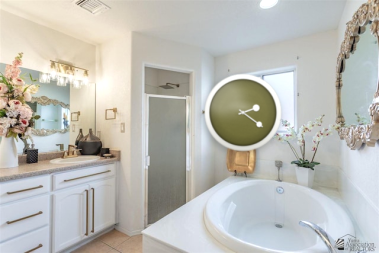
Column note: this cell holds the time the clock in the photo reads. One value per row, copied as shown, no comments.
2:21
